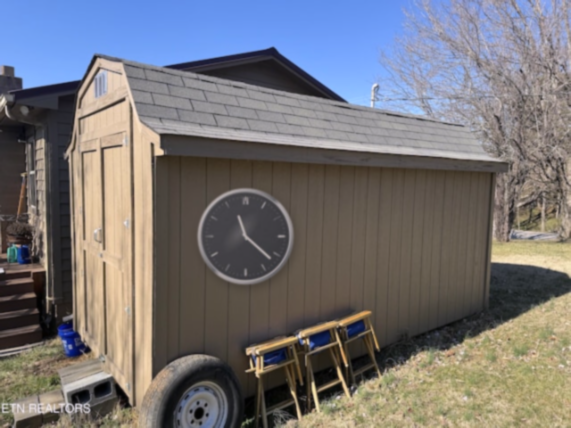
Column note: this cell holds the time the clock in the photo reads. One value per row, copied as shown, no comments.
11:22
